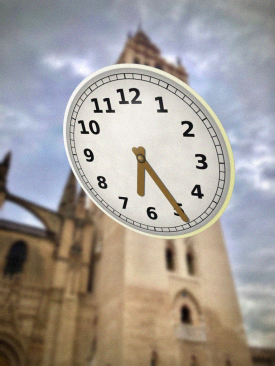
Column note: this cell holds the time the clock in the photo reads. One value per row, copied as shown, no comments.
6:25
